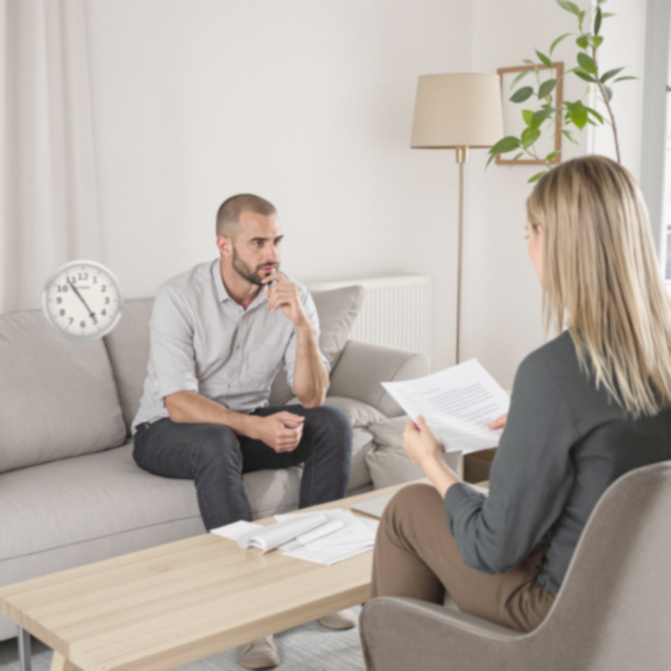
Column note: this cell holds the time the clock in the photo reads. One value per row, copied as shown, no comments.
4:54
